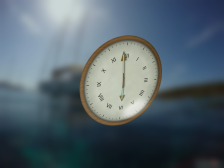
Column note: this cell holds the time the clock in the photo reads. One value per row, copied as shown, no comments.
5:59
